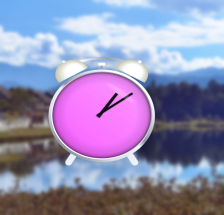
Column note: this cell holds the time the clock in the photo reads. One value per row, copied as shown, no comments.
1:09
